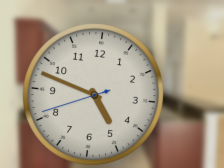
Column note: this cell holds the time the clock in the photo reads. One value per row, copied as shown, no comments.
4:47:41
